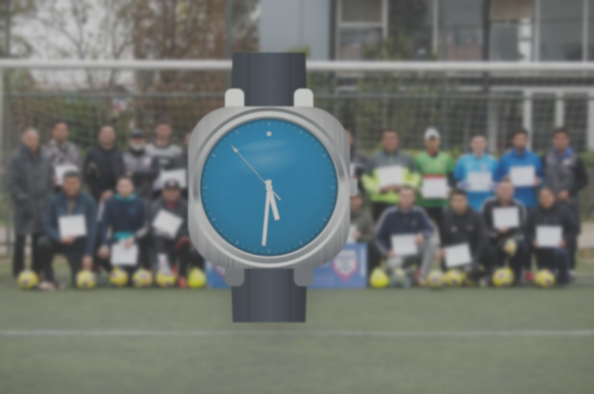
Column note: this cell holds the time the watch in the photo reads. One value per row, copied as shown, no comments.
5:30:53
